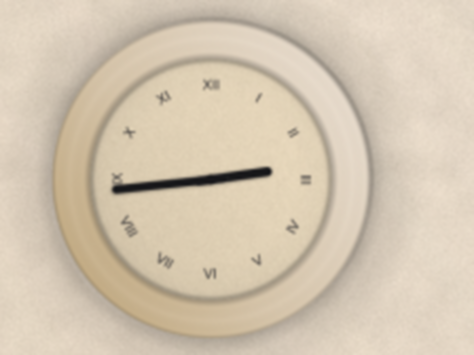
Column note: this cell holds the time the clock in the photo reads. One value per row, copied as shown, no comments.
2:44
